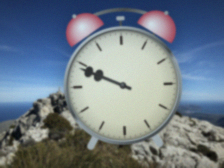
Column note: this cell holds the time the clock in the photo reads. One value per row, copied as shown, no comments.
9:49
